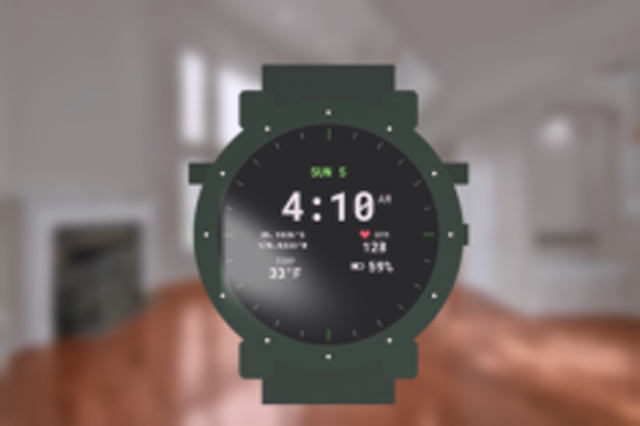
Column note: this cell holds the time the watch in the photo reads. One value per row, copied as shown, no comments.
4:10
